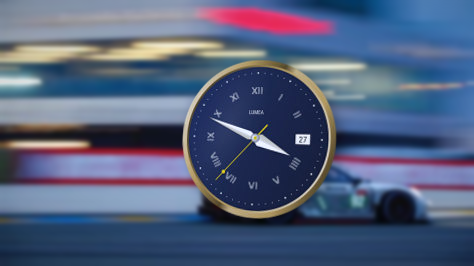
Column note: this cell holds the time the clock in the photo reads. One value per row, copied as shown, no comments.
3:48:37
